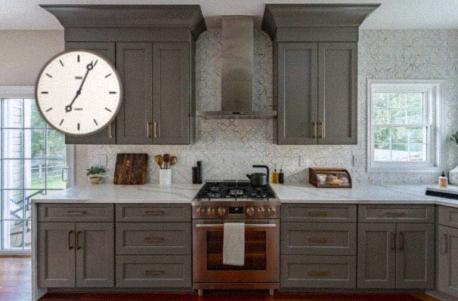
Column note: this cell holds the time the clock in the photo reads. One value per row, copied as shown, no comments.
7:04
